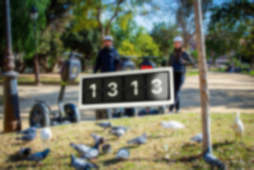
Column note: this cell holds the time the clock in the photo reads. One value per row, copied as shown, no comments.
13:13
